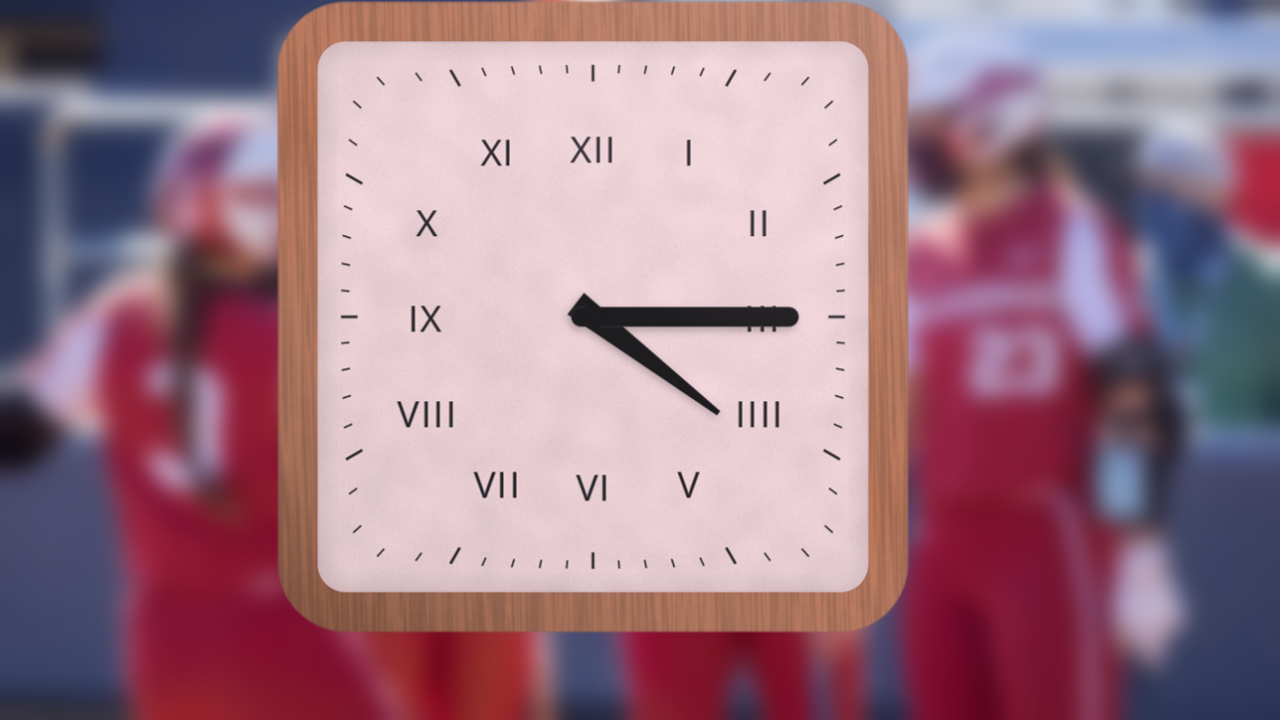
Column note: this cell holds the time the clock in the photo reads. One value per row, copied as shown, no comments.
4:15
